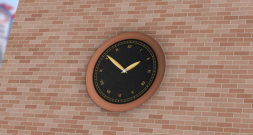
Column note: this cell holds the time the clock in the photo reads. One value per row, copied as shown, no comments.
1:51
